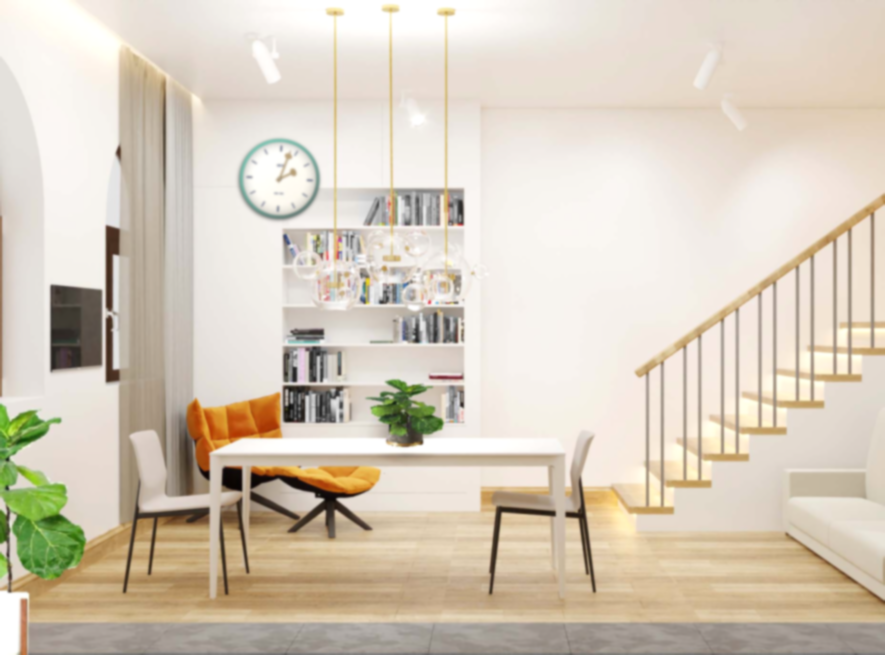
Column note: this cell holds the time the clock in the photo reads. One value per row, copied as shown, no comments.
2:03
